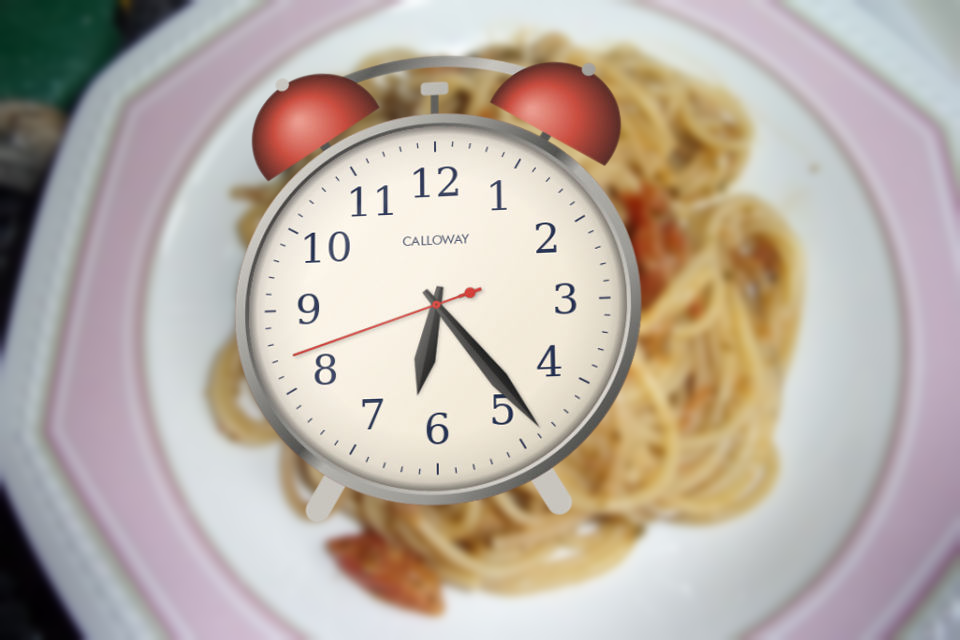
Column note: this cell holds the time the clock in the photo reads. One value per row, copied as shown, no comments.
6:23:42
